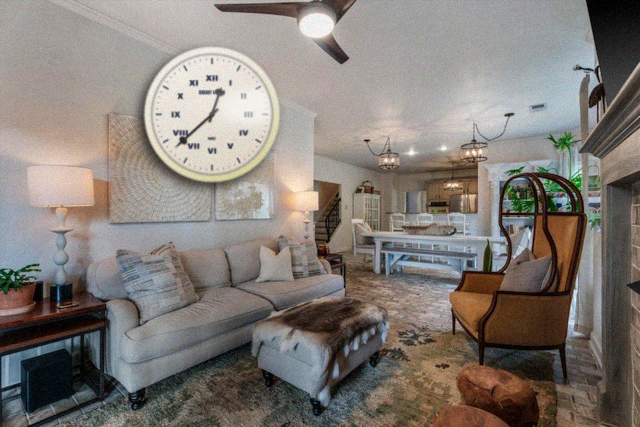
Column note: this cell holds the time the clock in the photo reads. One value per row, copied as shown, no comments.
12:38
